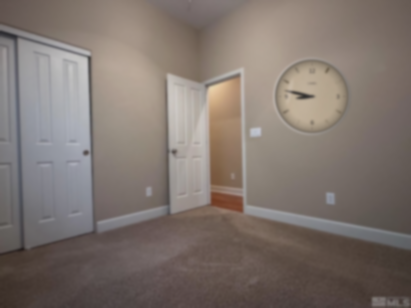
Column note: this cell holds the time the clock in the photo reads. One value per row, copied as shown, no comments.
8:47
